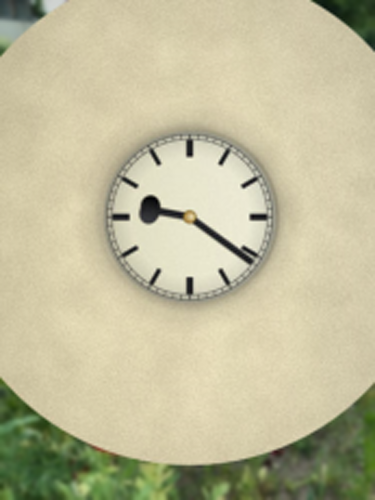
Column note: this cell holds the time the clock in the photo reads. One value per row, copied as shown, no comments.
9:21
